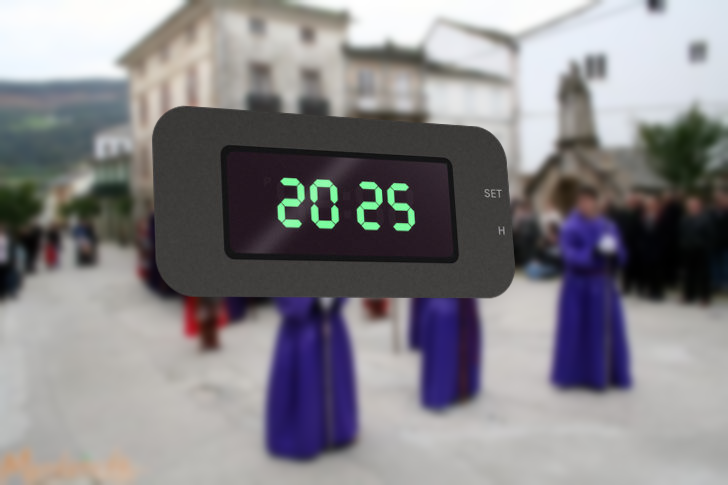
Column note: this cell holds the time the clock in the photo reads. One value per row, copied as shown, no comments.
20:25
